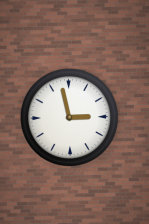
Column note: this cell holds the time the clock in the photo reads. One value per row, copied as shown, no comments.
2:58
